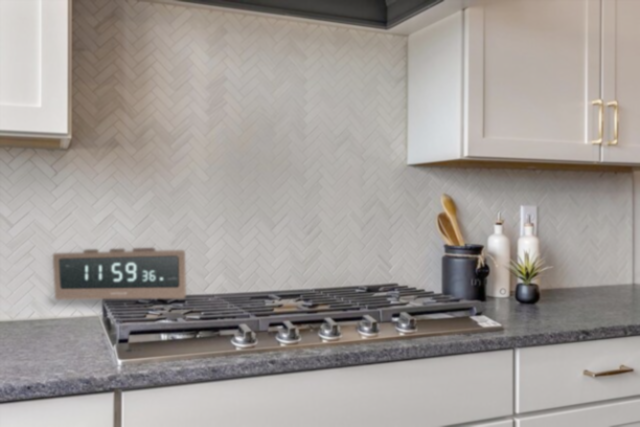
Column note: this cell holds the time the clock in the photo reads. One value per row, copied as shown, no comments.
11:59
